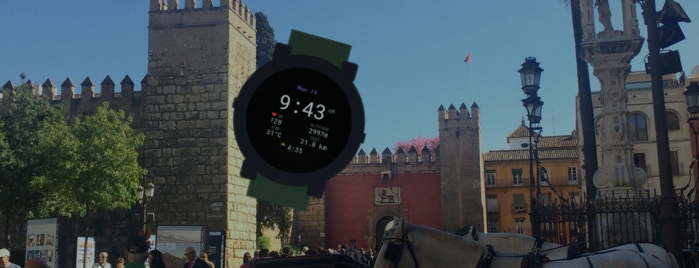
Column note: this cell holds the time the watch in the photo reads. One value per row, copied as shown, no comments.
9:43
